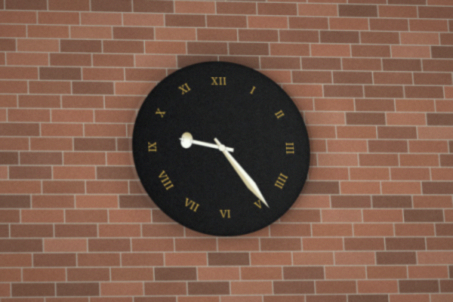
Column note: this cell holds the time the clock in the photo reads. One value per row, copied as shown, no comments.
9:24
